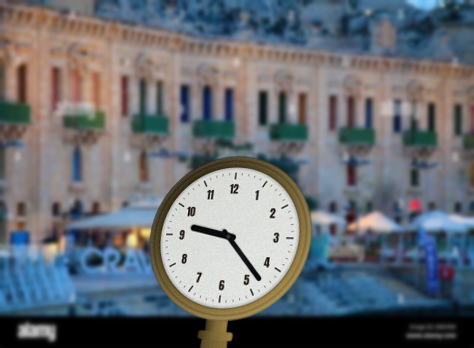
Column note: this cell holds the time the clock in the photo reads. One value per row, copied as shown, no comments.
9:23
